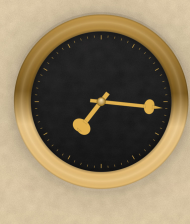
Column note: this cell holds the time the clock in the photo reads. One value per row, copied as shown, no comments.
7:16
